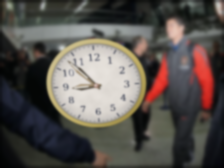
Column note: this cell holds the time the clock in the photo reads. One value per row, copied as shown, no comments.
8:53
